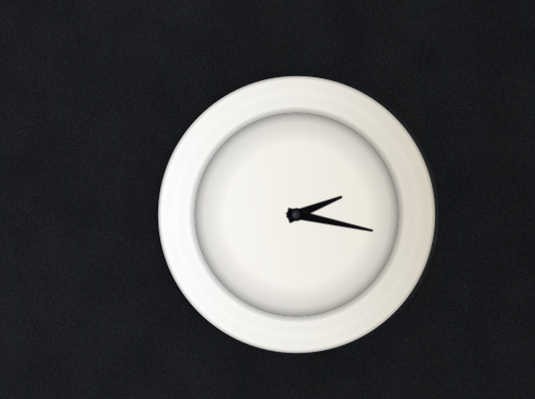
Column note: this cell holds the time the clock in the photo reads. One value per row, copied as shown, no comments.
2:17
